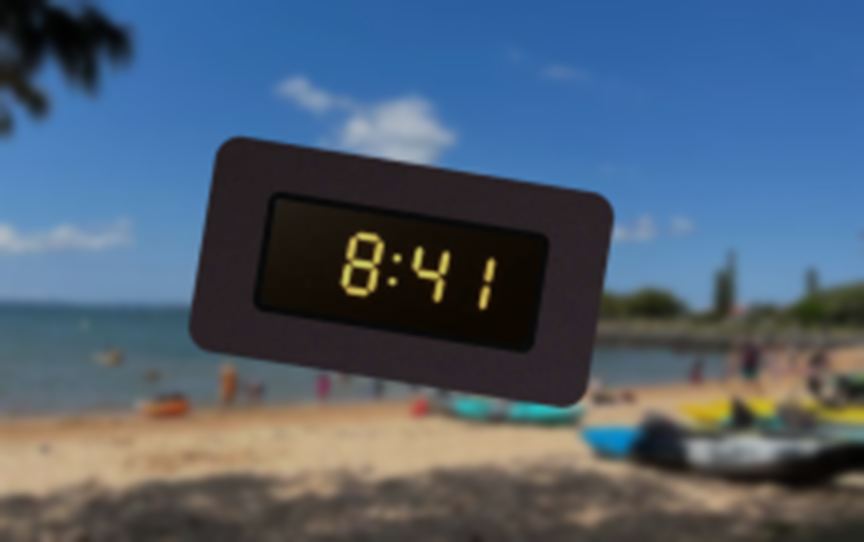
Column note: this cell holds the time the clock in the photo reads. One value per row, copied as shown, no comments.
8:41
